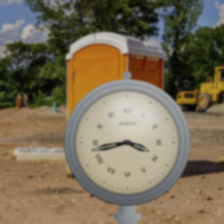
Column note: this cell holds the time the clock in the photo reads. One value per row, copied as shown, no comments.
3:43
